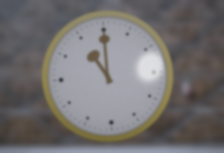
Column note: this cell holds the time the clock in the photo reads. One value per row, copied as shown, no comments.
11:00
